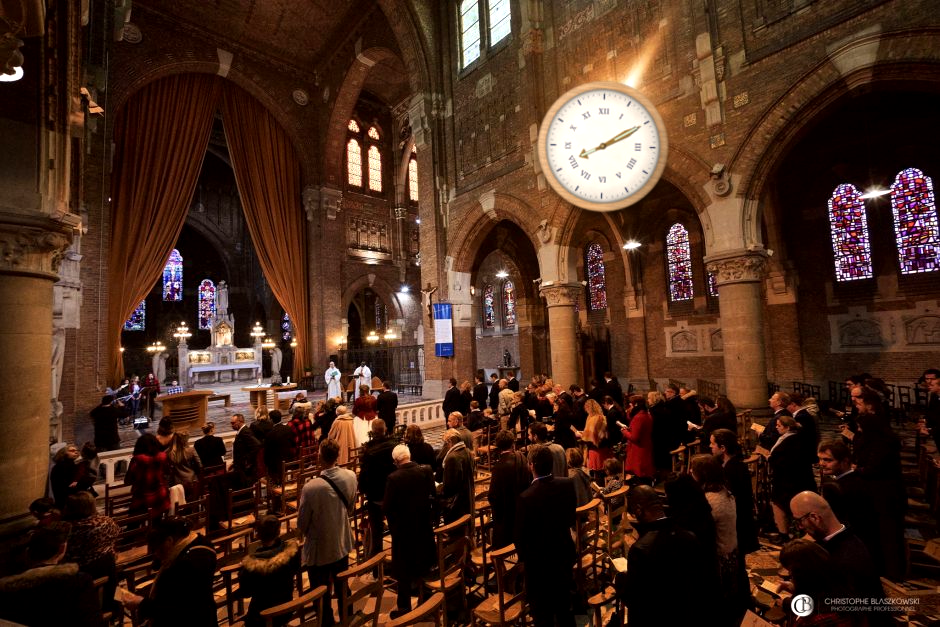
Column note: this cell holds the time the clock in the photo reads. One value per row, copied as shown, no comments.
8:10
